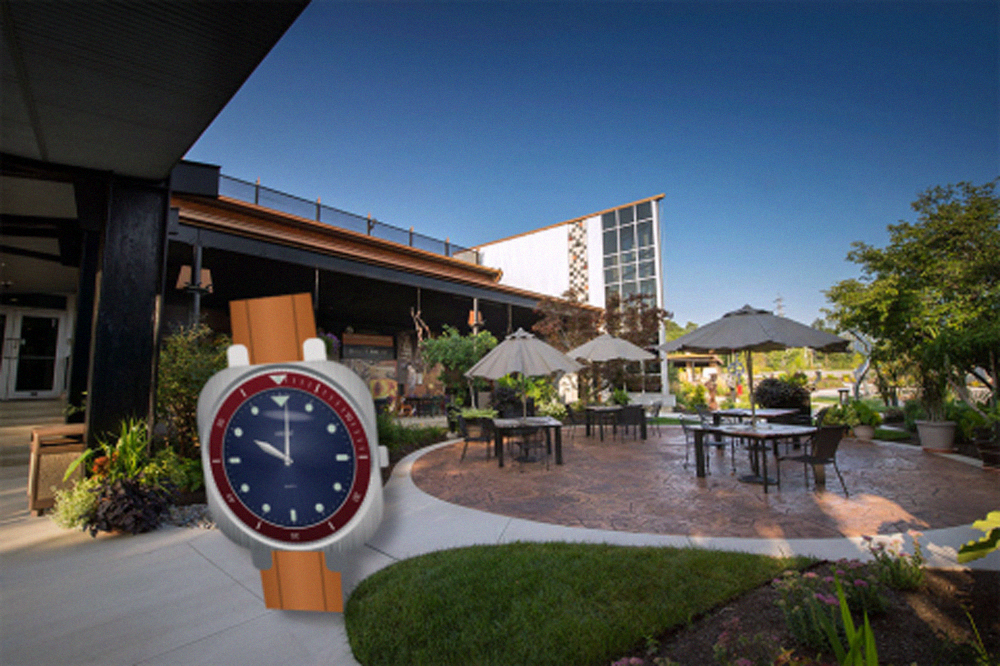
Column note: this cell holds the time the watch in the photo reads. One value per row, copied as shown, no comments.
10:01
